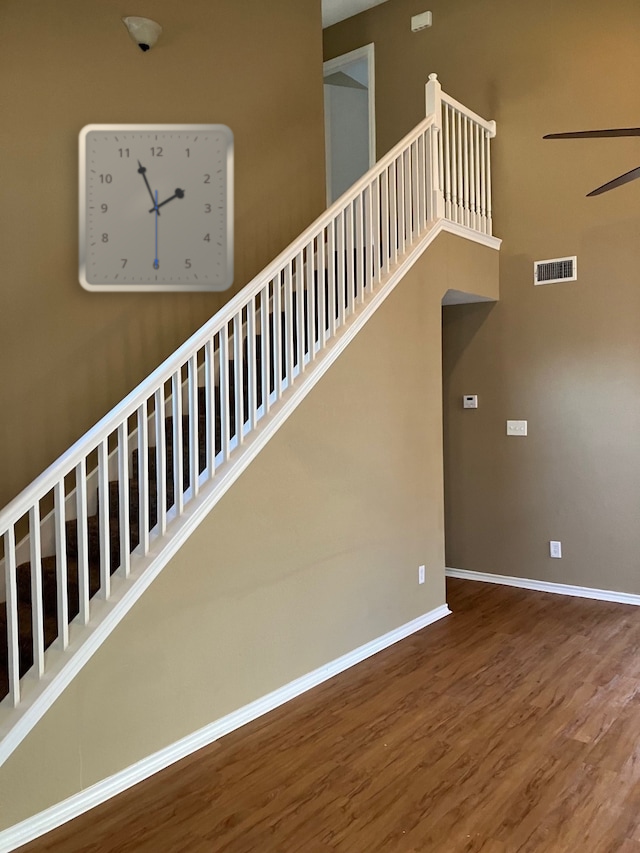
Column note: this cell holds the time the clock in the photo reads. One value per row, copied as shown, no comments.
1:56:30
